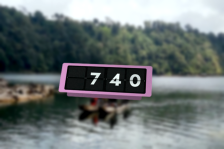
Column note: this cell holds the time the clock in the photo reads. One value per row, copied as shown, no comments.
7:40
